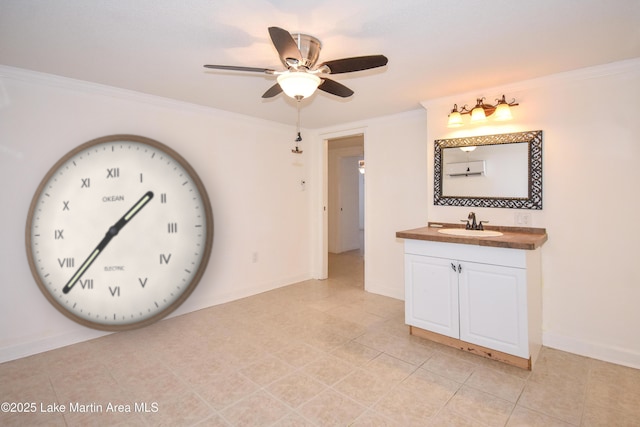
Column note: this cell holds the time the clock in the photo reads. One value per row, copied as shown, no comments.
1:37
